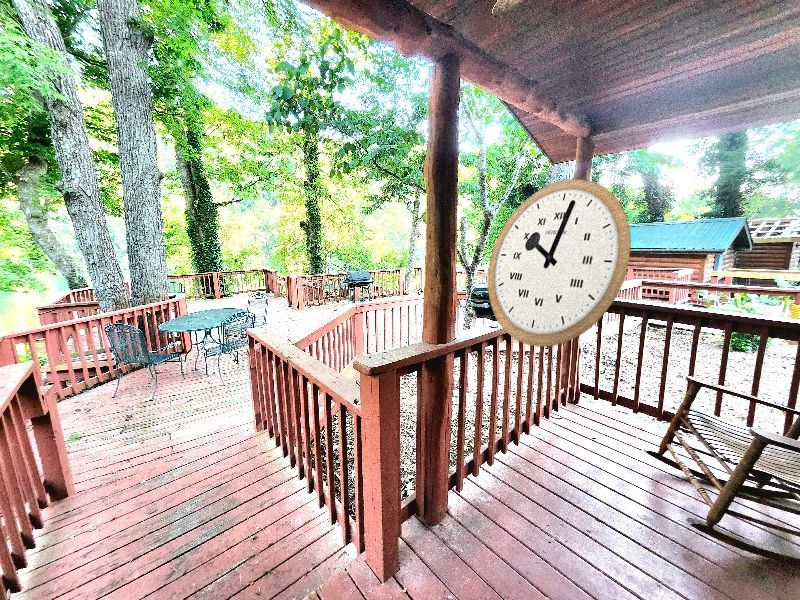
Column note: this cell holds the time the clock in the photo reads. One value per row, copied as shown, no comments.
10:02
